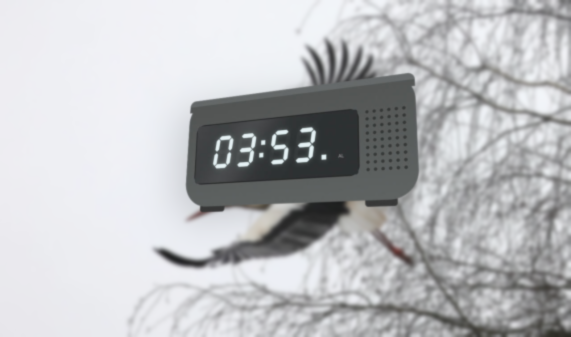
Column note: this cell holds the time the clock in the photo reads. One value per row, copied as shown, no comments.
3:53
